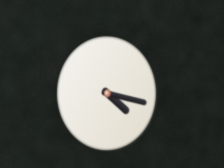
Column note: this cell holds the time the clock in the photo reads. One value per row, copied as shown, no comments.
4:17
